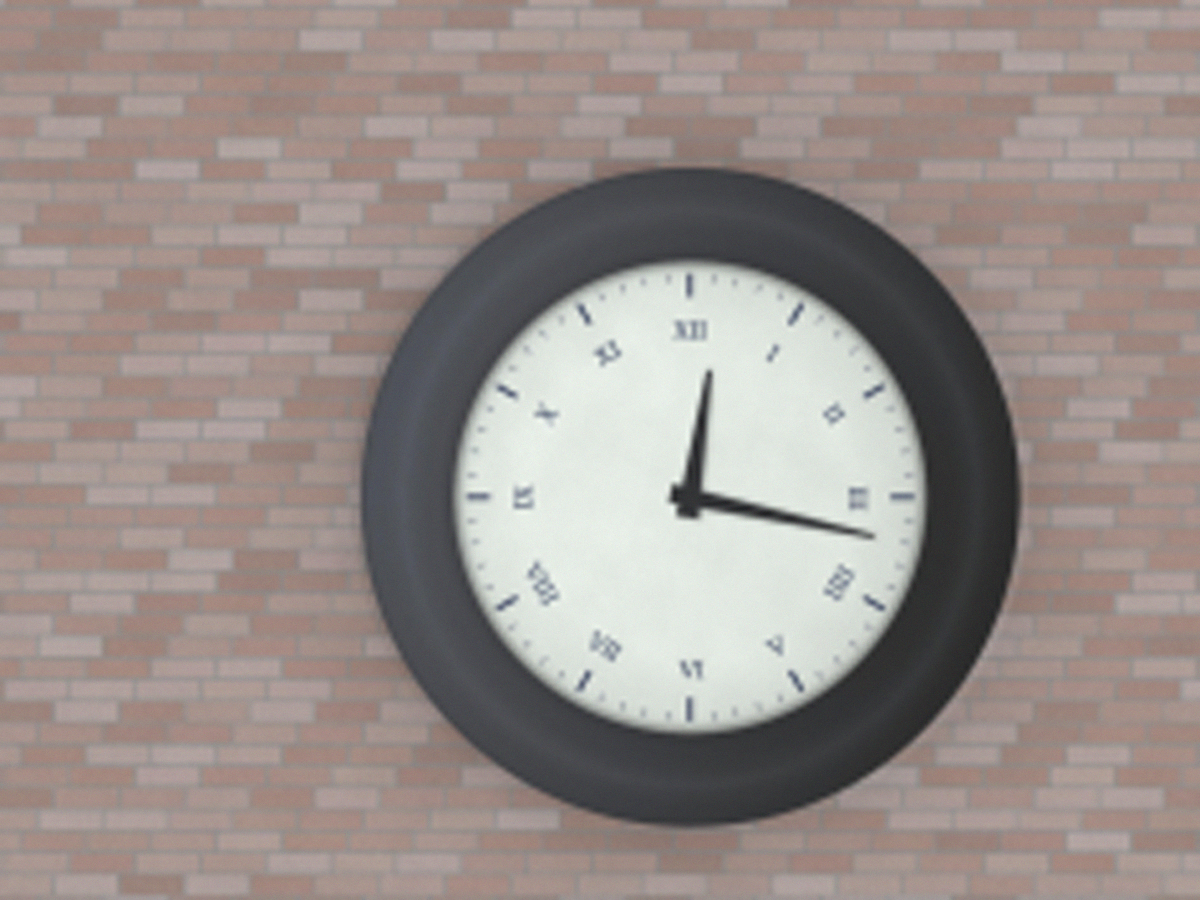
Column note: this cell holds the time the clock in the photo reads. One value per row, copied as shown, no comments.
12:17
